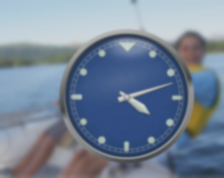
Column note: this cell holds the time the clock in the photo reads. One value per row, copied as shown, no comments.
4:12
